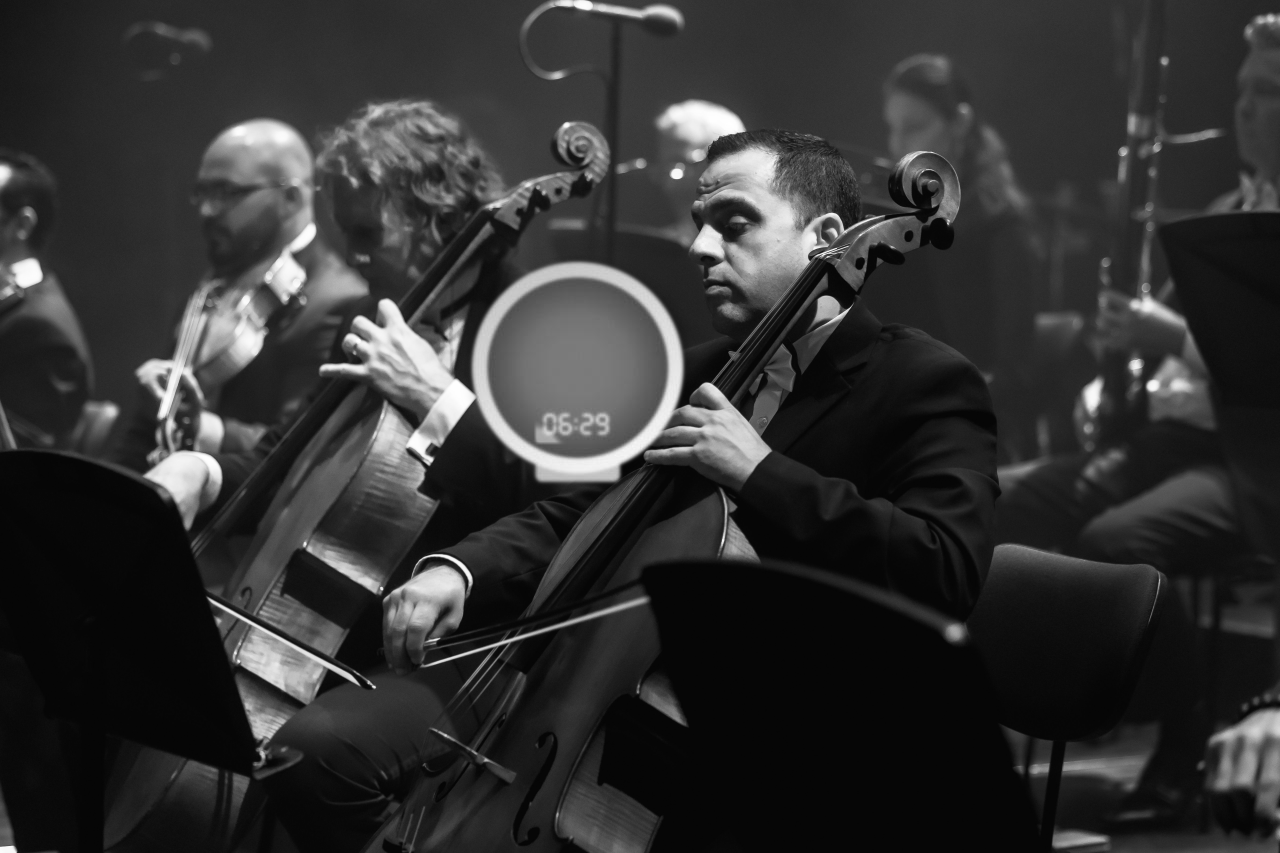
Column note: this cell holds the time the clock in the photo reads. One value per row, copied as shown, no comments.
6:29
